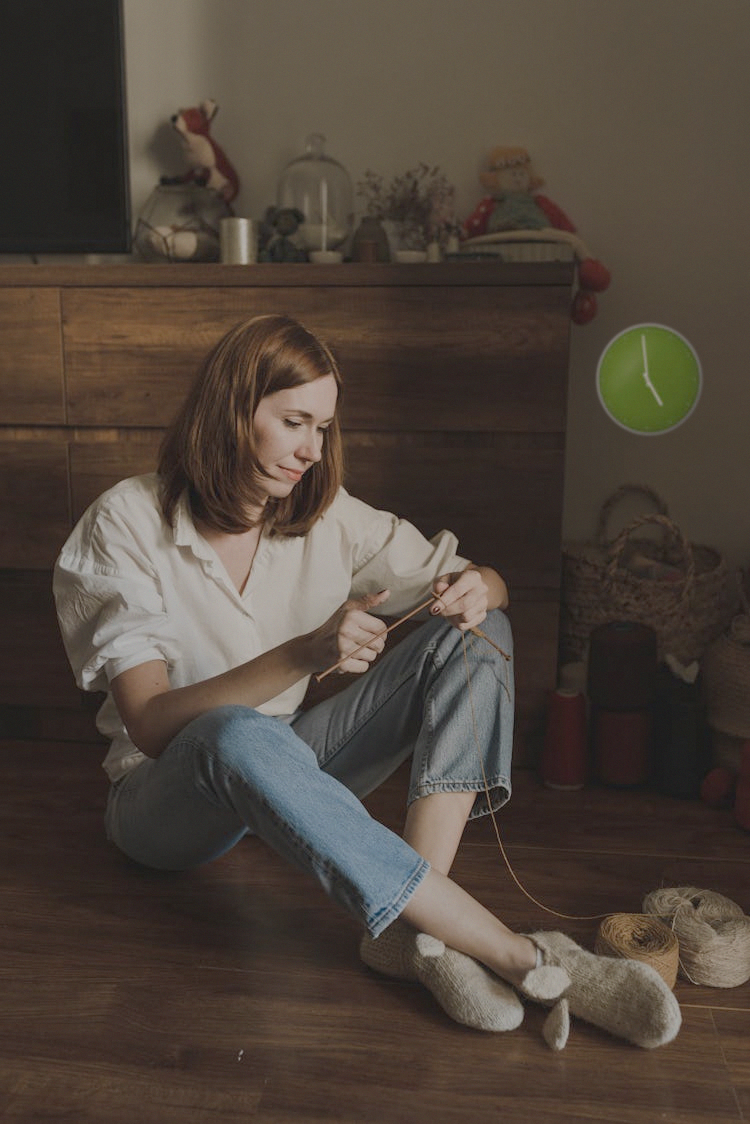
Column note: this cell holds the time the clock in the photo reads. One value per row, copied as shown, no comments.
4:59
